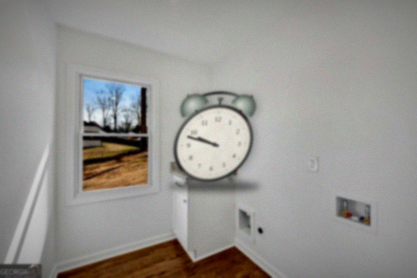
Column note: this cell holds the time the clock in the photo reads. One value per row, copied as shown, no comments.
9:48
